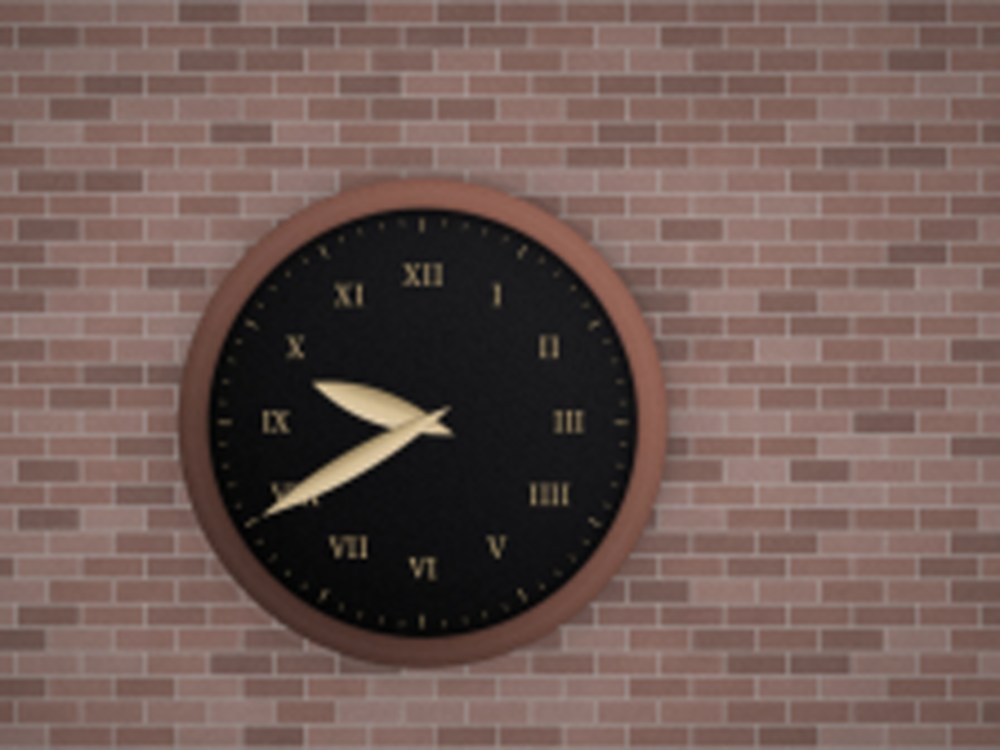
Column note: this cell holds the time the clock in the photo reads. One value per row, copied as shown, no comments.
9:40
